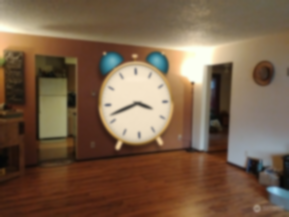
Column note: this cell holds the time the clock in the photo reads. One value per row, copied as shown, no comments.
3:42
